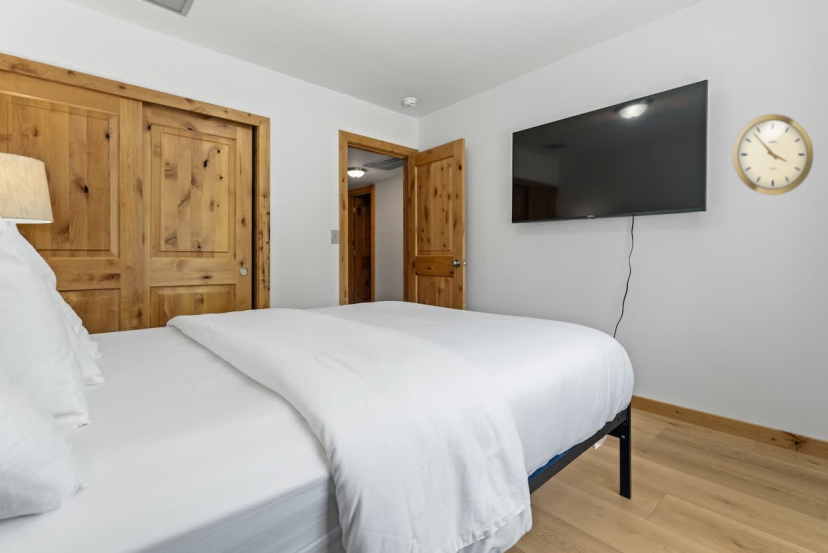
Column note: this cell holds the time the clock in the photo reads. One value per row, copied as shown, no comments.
3:53
